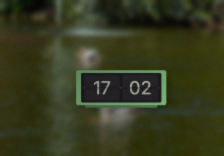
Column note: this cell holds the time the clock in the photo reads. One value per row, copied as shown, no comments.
17:02
